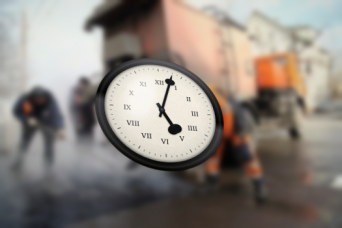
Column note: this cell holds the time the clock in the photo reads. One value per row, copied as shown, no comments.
5:03
